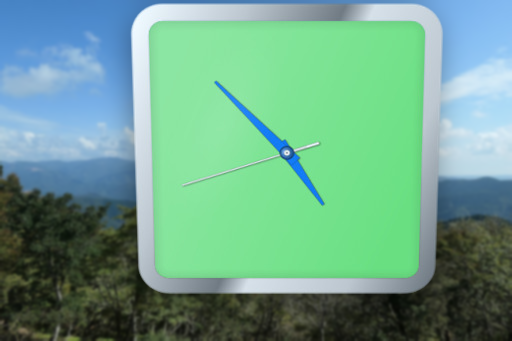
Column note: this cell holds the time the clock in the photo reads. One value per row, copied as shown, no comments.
4:52:42
